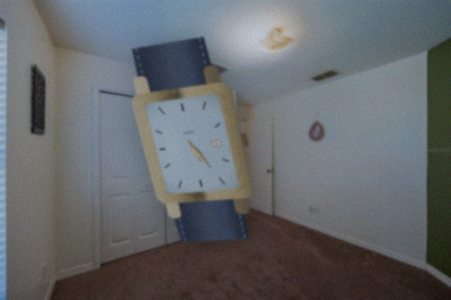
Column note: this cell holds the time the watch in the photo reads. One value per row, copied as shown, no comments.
5:25
